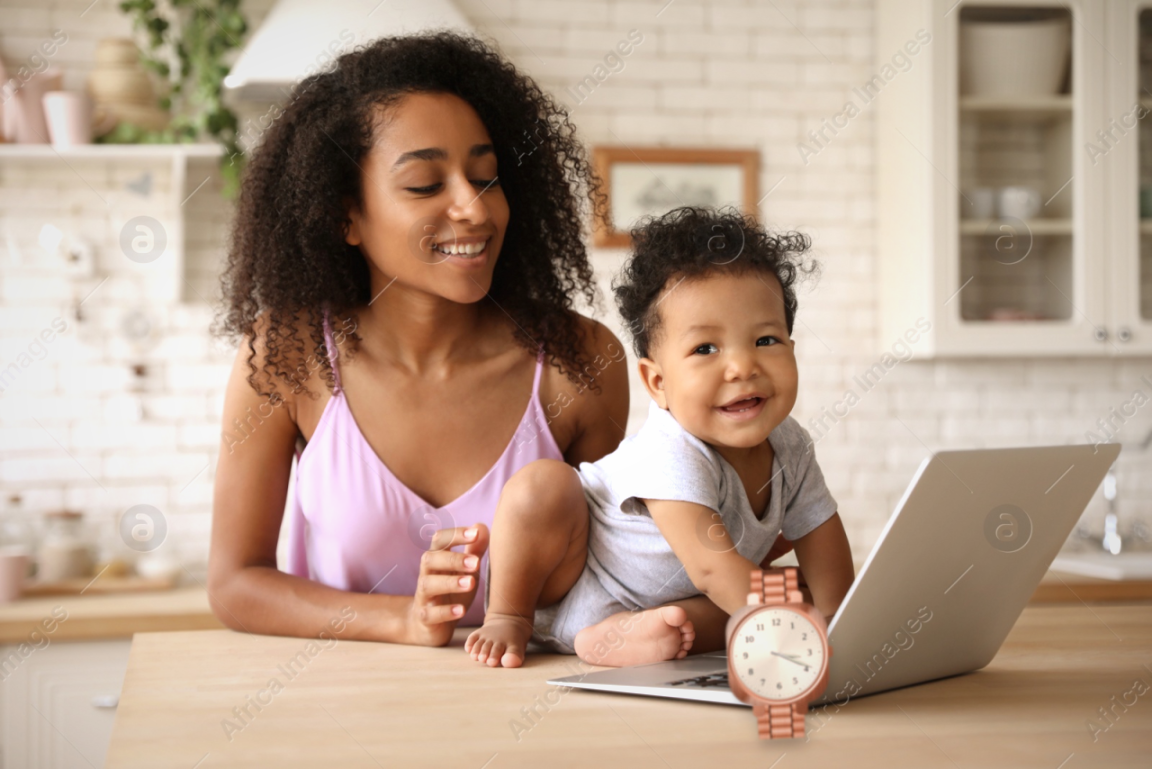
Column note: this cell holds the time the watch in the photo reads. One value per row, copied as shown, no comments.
3:19
